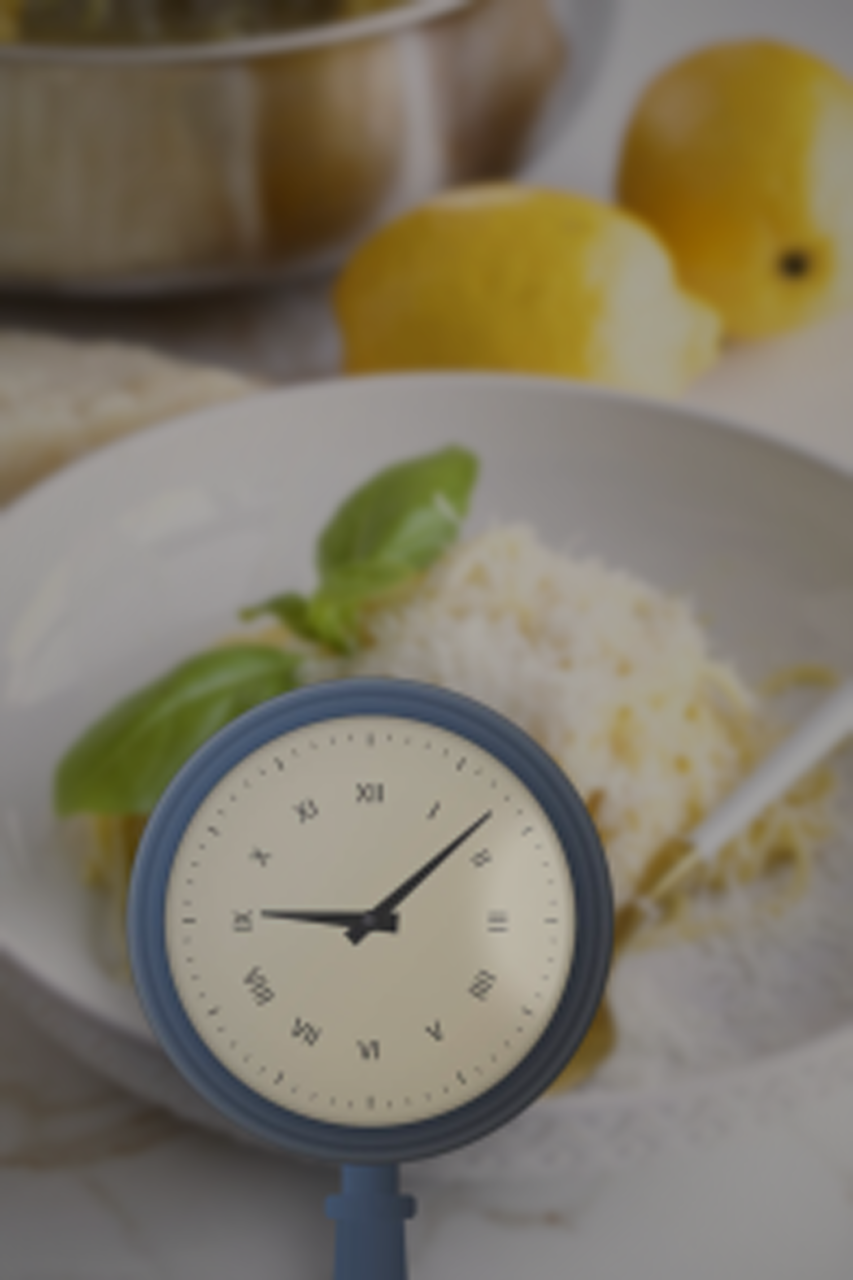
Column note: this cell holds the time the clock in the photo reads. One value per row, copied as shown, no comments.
9:08
